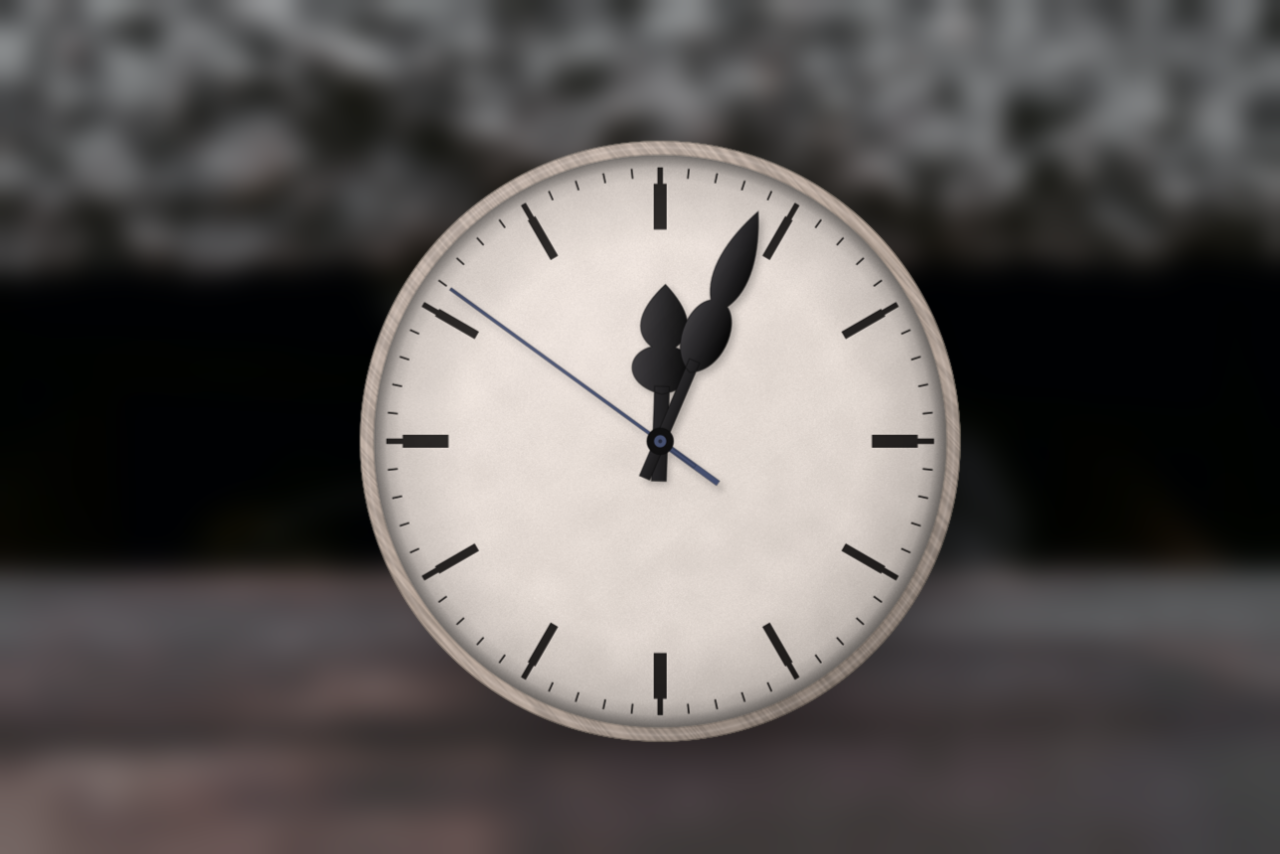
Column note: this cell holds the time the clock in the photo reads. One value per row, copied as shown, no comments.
12:03:51
